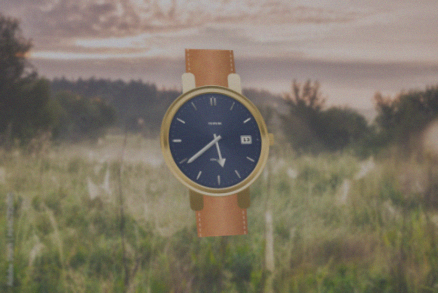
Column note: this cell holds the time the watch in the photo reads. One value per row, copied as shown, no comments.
5:39
